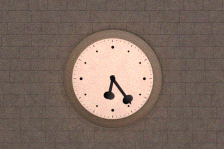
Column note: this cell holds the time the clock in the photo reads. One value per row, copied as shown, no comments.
6:24
